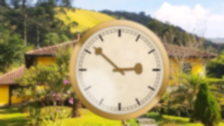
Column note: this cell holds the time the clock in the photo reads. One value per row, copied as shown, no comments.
2:52
